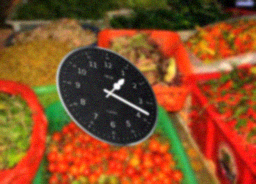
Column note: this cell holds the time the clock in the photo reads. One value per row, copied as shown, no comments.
1:18
